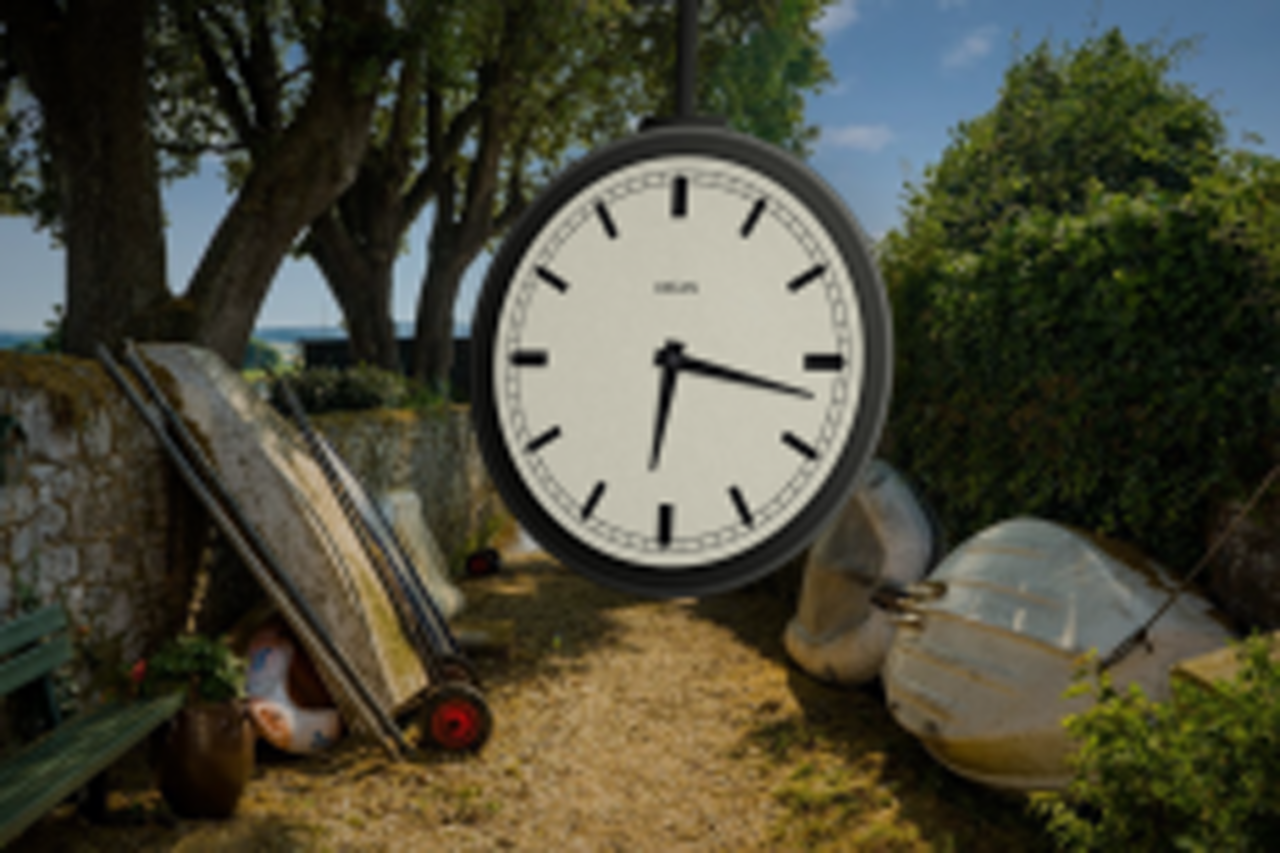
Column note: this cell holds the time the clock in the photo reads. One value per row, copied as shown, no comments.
6:17
